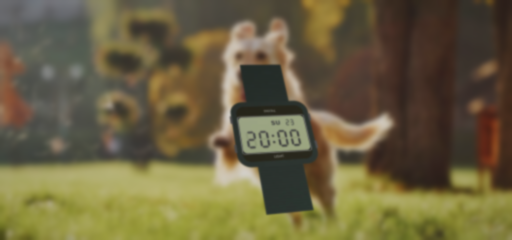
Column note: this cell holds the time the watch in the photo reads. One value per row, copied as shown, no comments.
20:00
